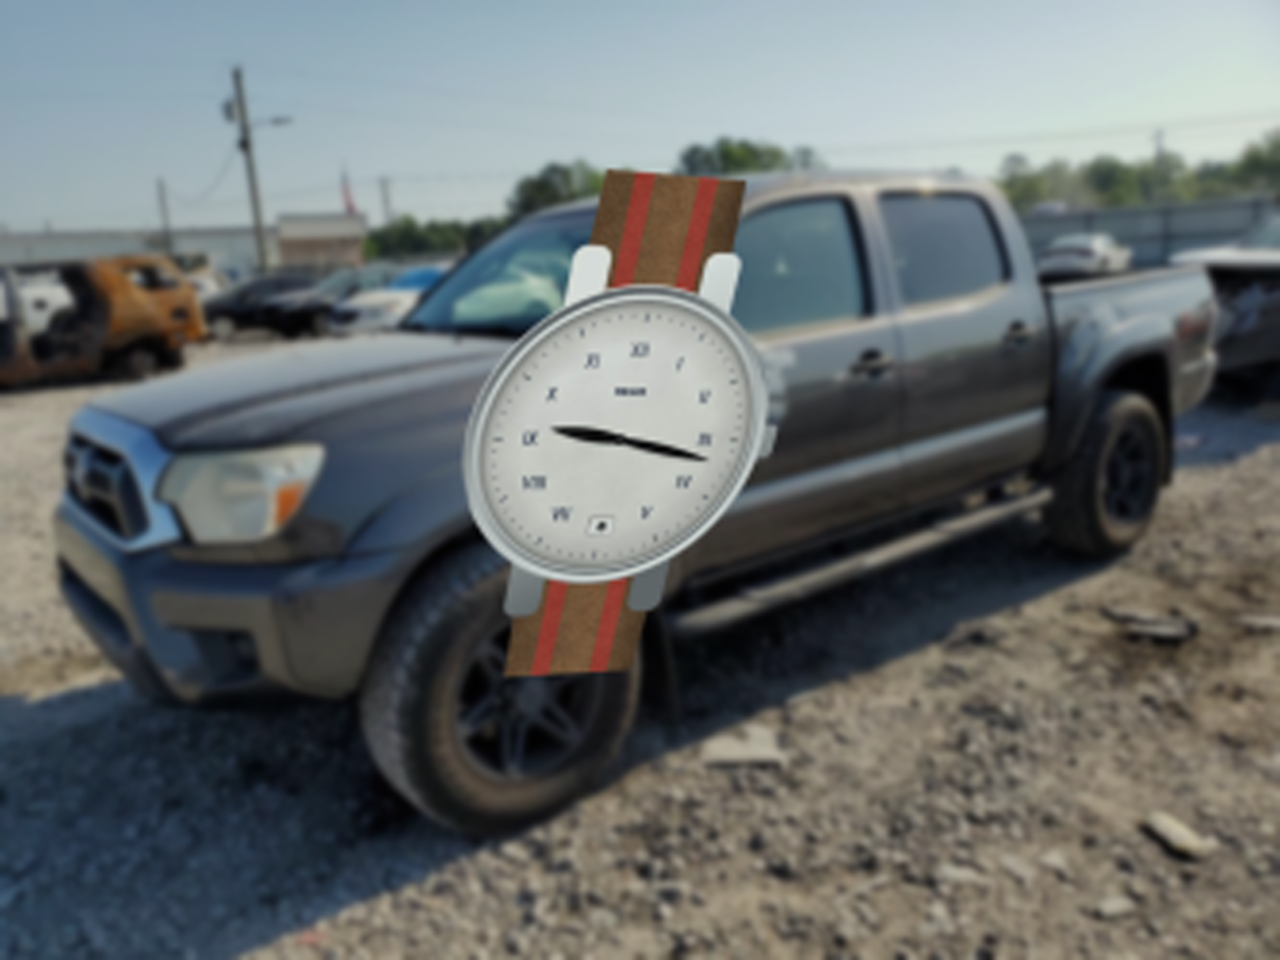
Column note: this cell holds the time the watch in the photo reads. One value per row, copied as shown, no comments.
9:17
